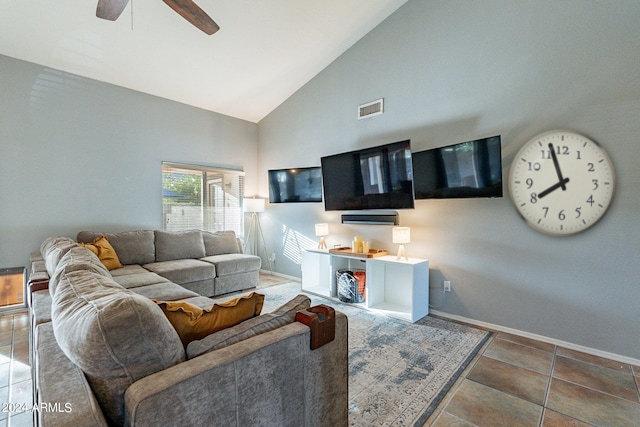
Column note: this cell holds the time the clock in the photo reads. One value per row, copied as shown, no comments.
7:57
